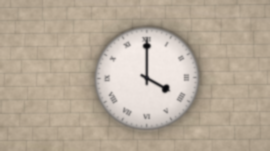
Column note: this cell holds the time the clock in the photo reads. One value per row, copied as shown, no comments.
4:00
